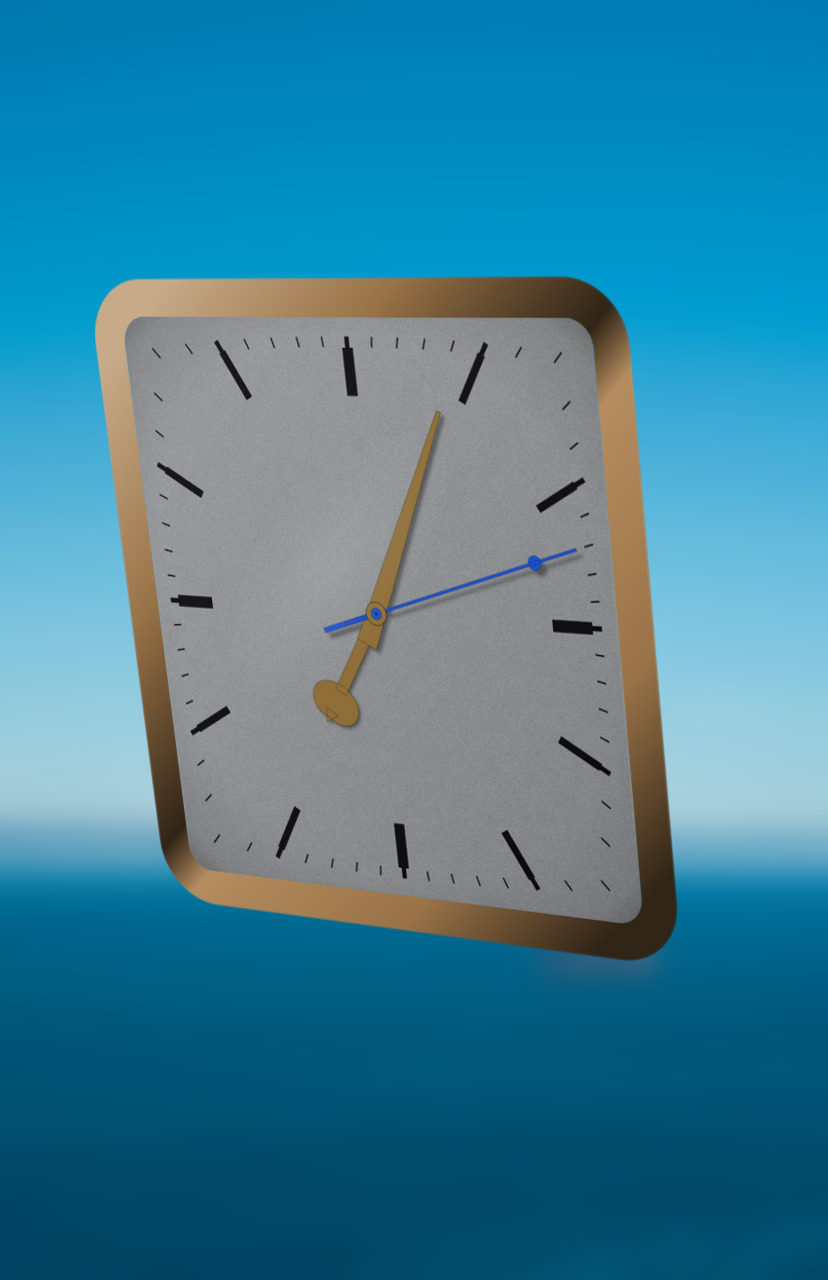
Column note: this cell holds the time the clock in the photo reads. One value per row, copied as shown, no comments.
7:04:12
